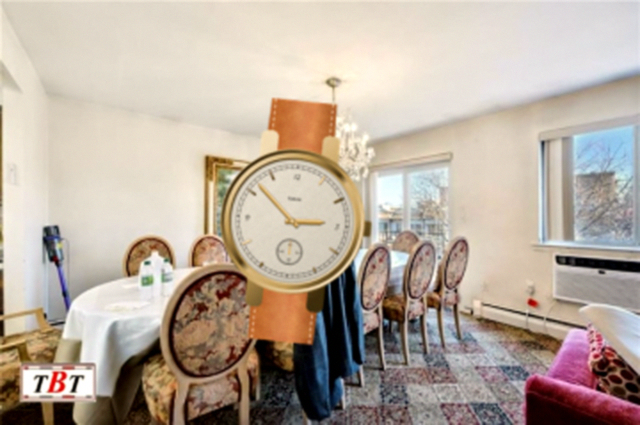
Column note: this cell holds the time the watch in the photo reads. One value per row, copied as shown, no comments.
2:52
